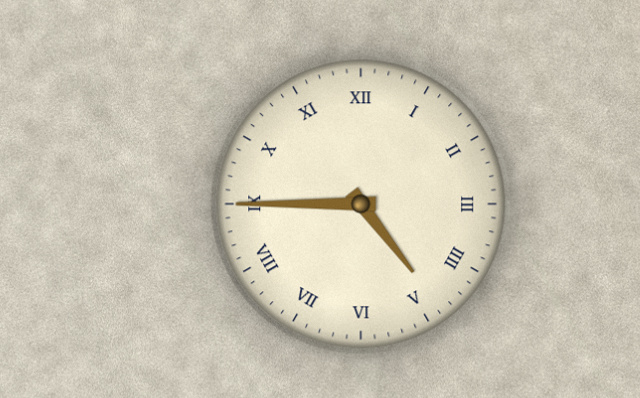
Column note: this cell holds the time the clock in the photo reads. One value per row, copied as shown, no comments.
4:45
